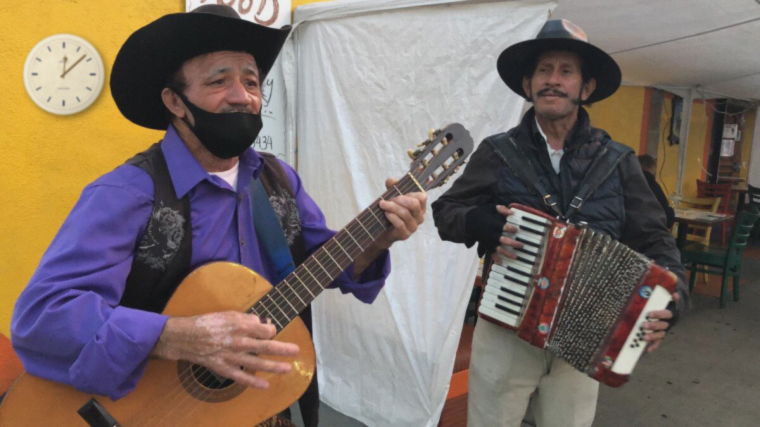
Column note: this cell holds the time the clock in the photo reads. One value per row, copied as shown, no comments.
12:08
